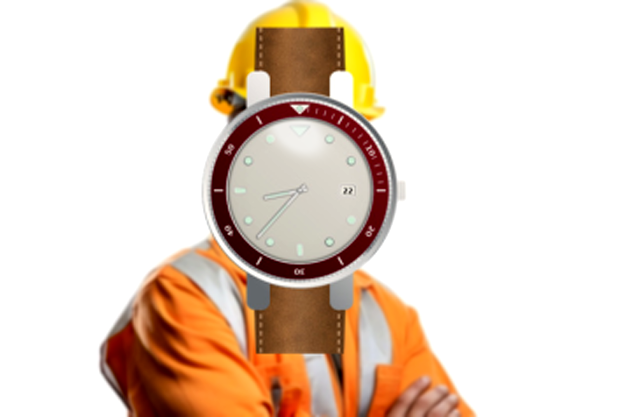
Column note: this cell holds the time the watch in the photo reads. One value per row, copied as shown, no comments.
8:37
